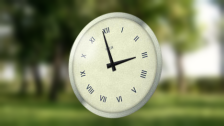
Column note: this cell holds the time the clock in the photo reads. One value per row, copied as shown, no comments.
2:59
